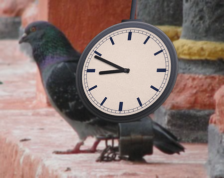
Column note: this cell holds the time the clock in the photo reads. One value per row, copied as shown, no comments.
8:49
